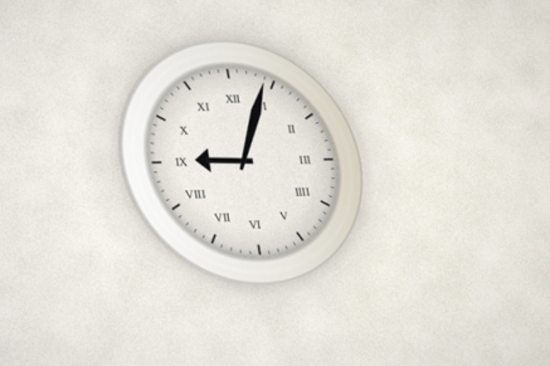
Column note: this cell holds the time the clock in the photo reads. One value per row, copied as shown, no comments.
9:04
